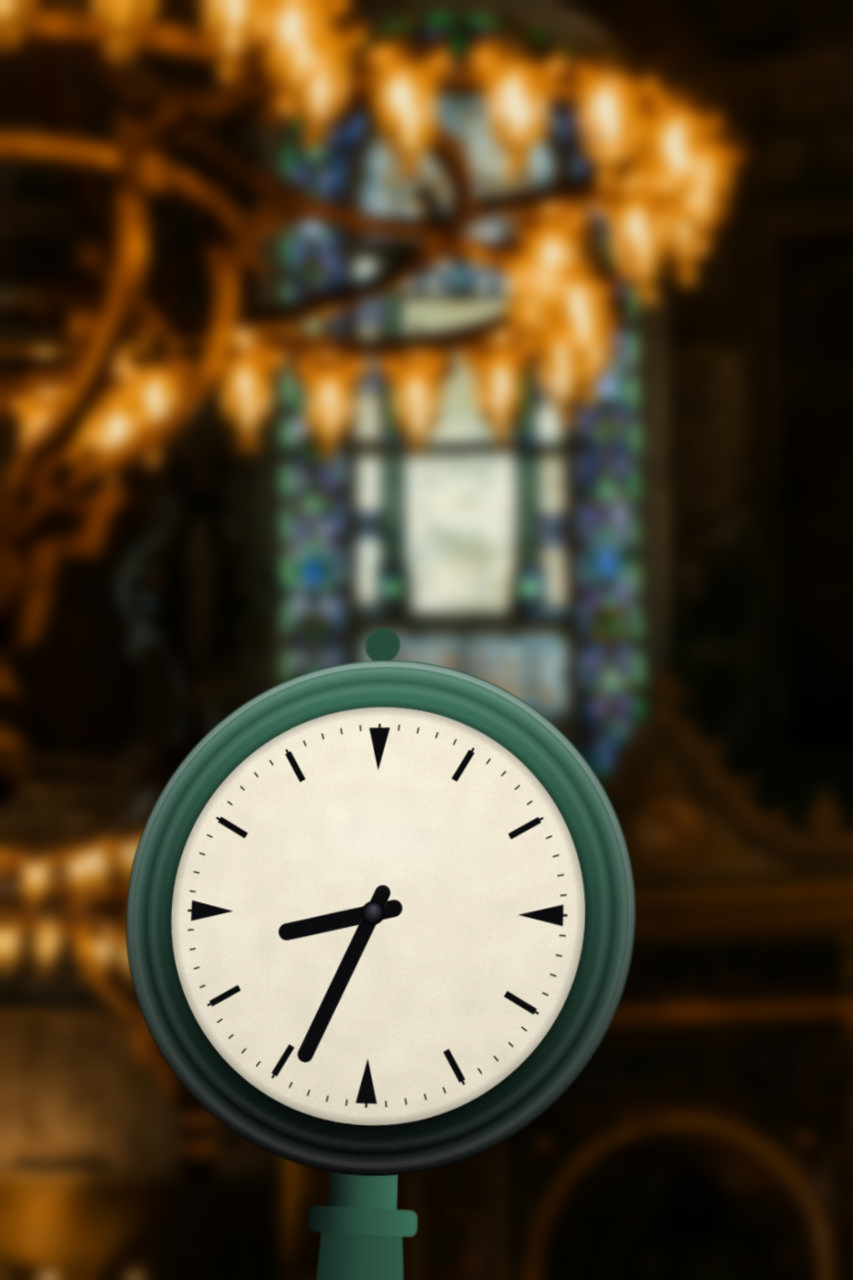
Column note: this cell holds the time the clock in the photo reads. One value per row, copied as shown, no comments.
8:34
